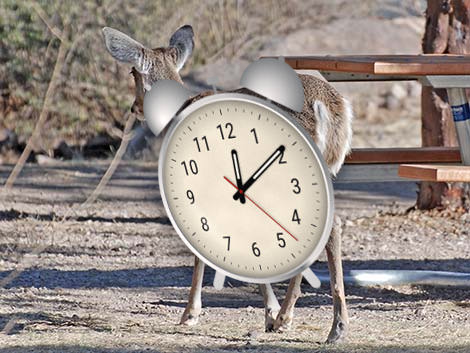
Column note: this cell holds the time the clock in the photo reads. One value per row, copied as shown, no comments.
12:09:23
